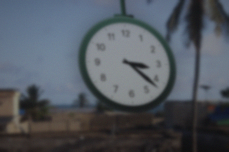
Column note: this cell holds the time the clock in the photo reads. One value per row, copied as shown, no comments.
3:22
